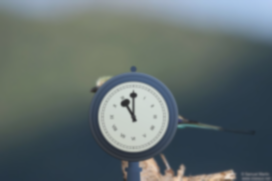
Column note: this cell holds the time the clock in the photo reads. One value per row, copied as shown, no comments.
11:00
